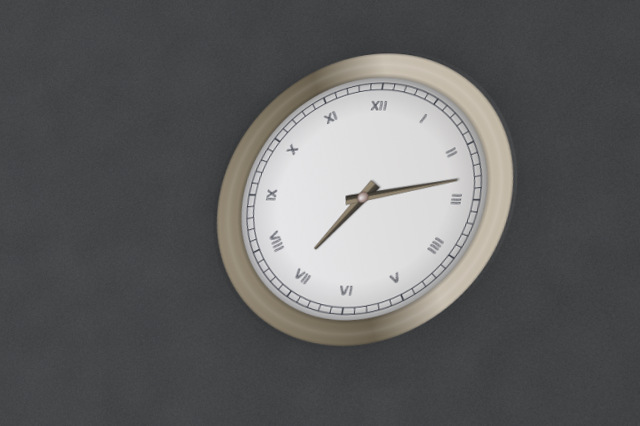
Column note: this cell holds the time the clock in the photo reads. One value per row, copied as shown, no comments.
7:13
